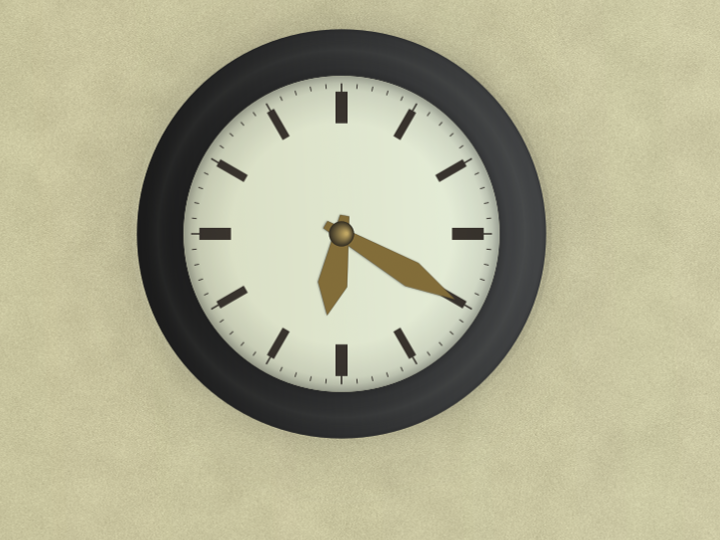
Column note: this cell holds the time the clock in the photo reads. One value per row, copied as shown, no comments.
6:20
